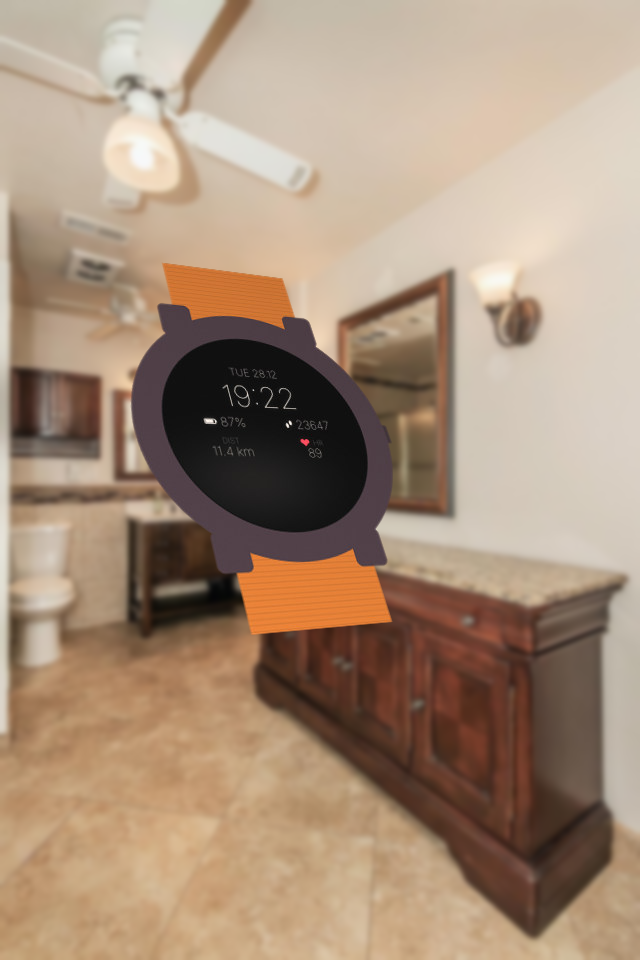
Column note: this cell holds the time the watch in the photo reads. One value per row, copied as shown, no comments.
19:22
